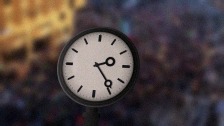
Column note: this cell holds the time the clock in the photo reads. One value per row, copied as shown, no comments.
2:24
